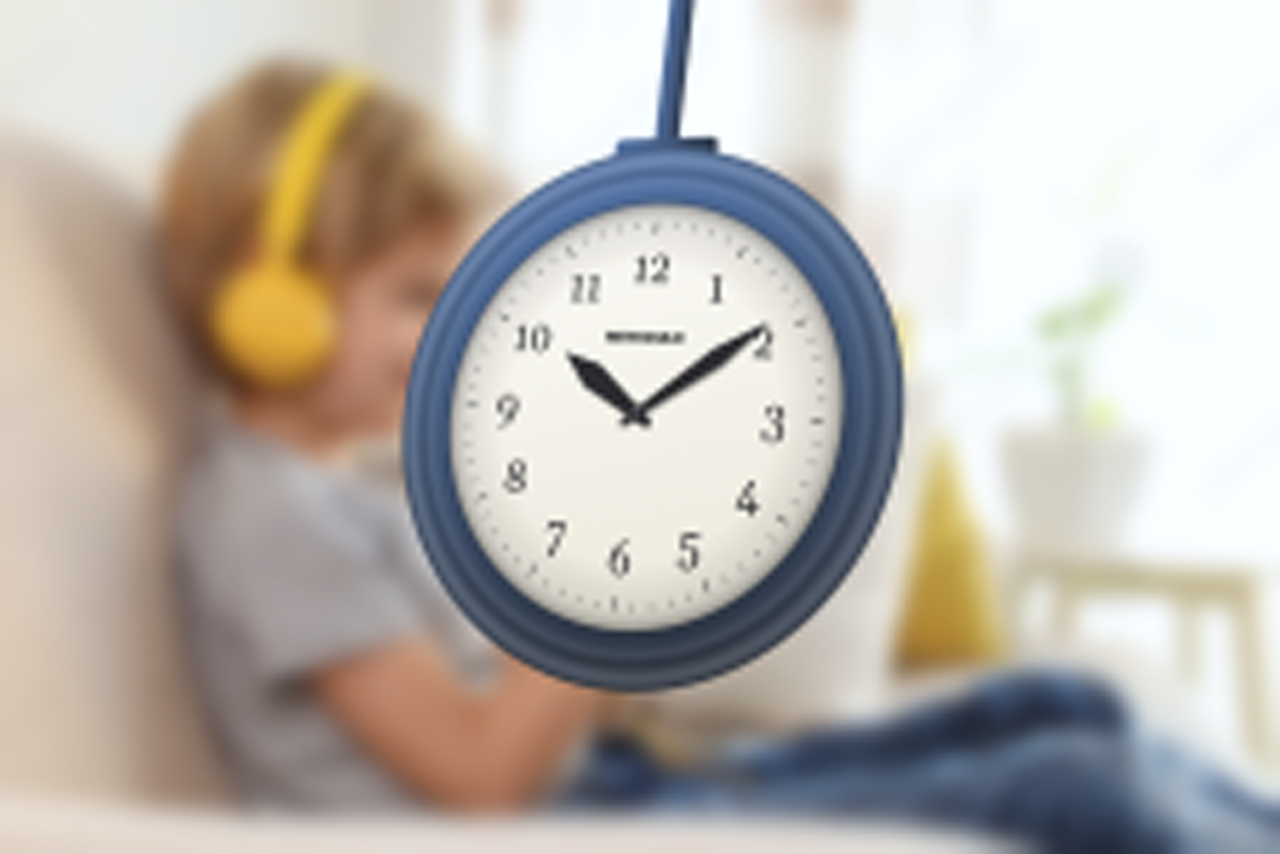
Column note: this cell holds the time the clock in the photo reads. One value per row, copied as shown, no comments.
10:09
